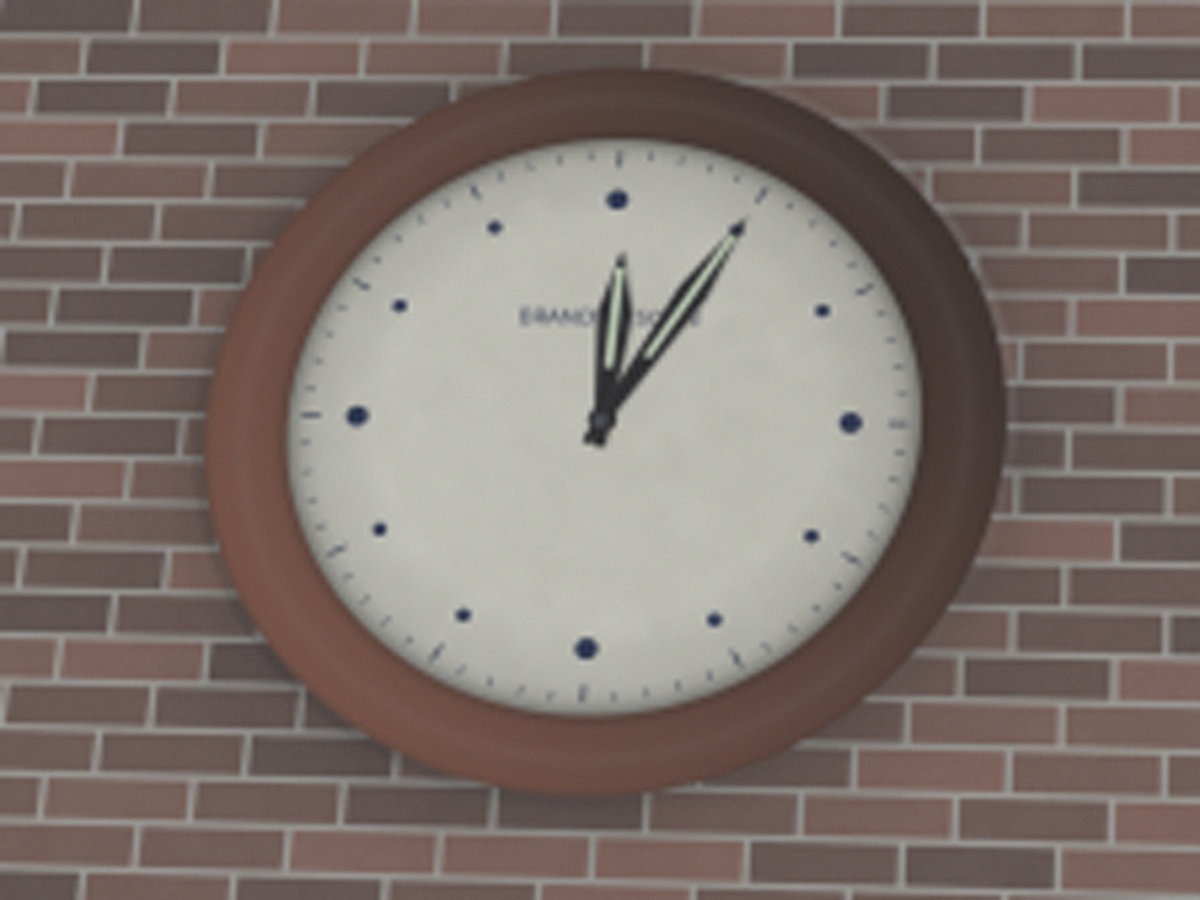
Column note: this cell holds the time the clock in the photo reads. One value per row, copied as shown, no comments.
12:05
